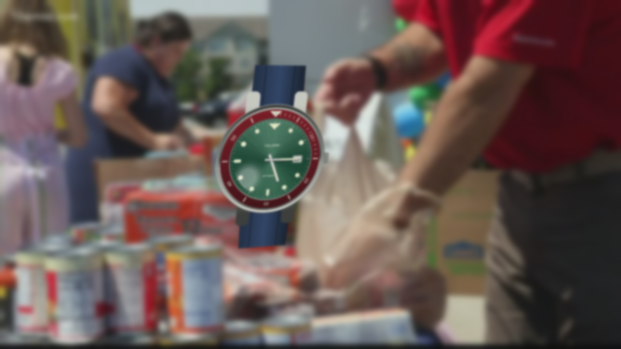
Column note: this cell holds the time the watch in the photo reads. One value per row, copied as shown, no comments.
5:15
